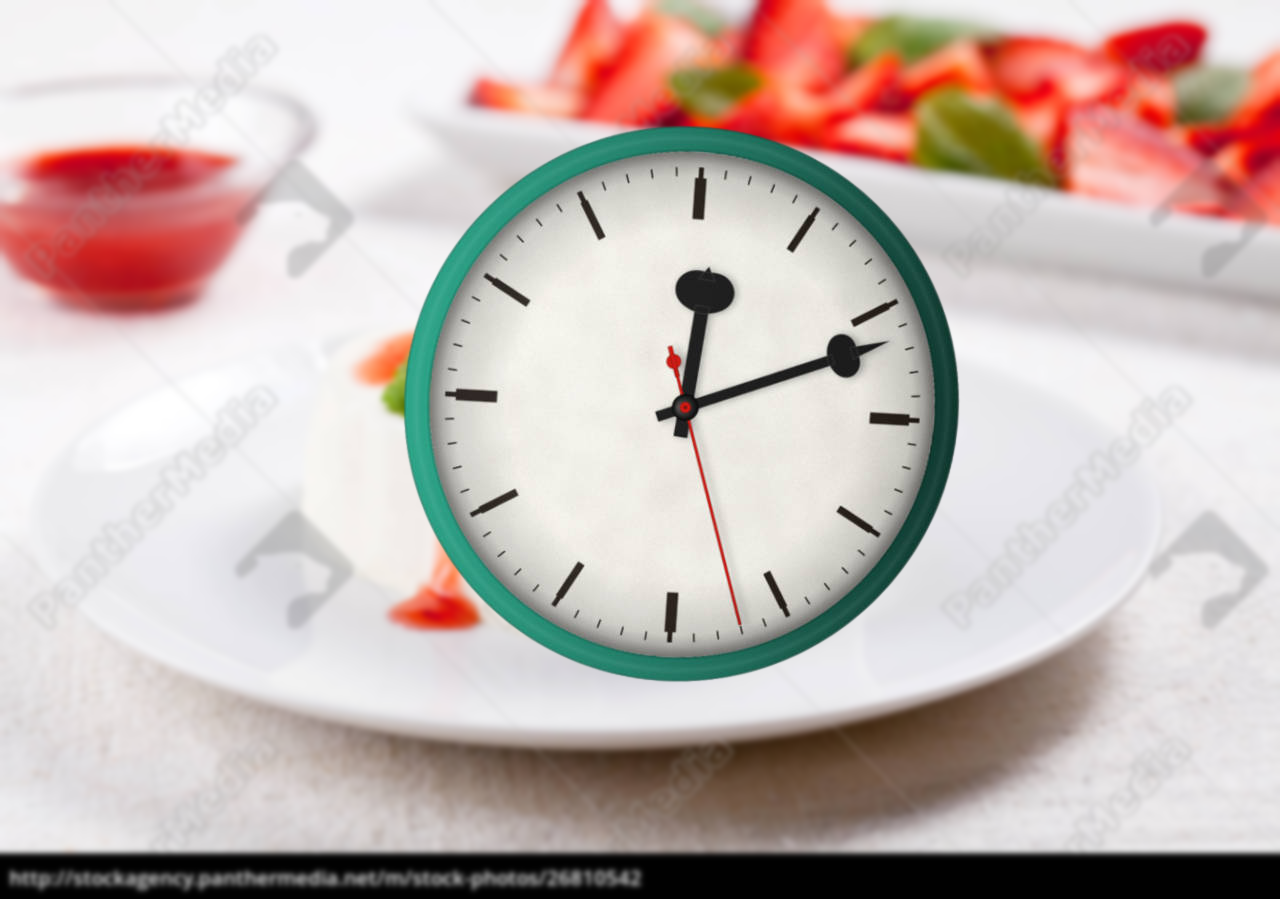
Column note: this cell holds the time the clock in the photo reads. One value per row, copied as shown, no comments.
12:11:27
